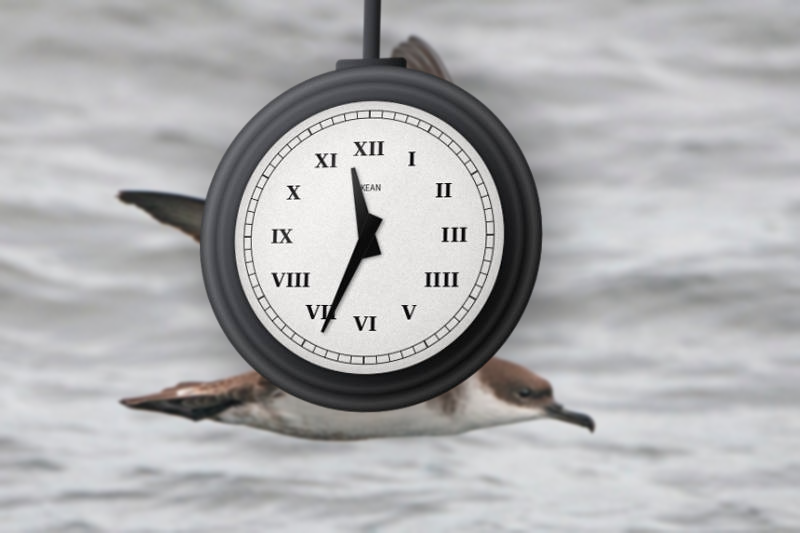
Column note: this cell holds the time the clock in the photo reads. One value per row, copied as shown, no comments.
11:34
